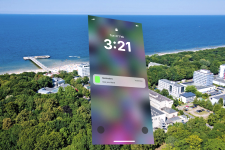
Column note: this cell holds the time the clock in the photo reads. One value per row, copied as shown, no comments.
3:21
